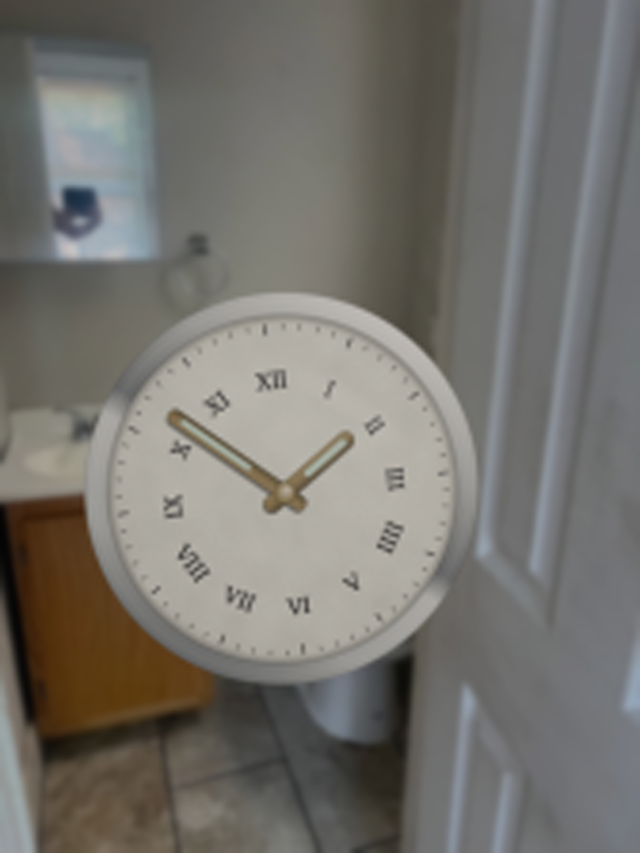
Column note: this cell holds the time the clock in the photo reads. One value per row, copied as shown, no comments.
1:52
